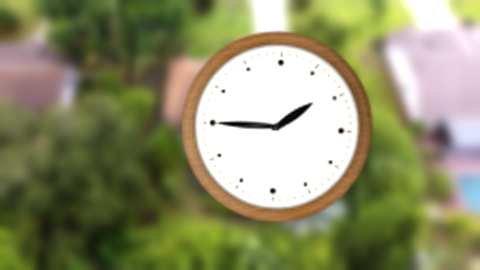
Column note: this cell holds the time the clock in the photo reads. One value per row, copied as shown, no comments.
1:45
